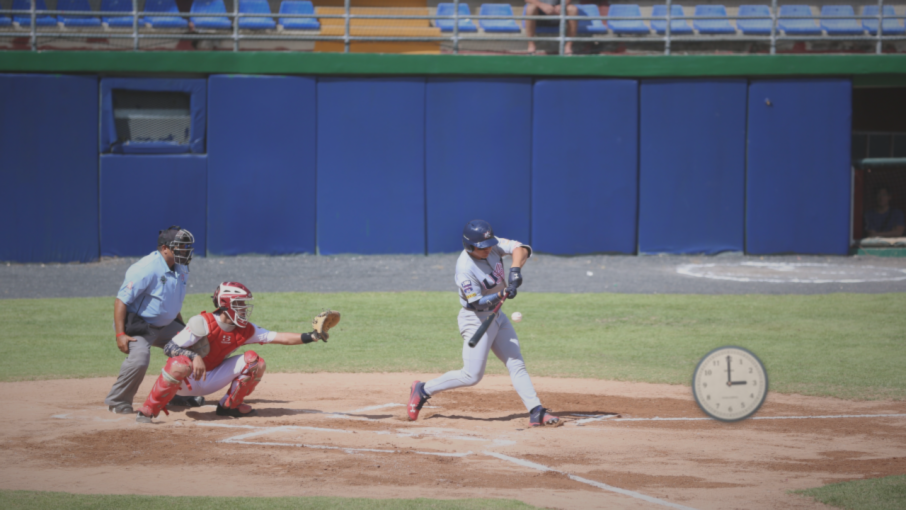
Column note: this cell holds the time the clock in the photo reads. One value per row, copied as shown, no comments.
3:00
